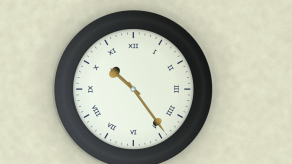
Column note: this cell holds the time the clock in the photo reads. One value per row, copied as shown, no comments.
10:24
